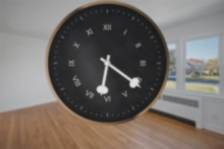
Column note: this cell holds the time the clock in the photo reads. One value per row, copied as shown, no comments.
6:21
